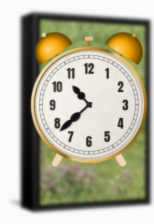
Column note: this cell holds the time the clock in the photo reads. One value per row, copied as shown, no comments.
10:38
